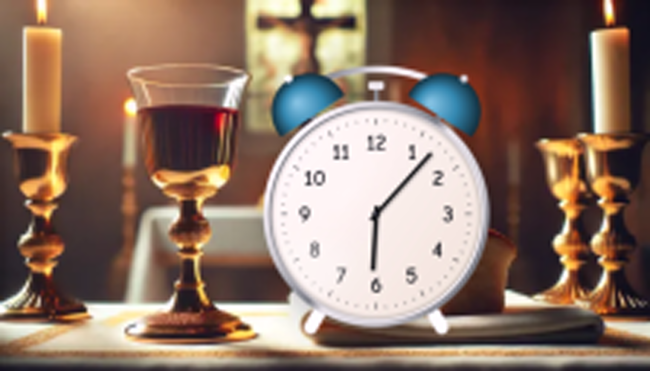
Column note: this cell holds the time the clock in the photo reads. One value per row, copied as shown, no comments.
6:07
